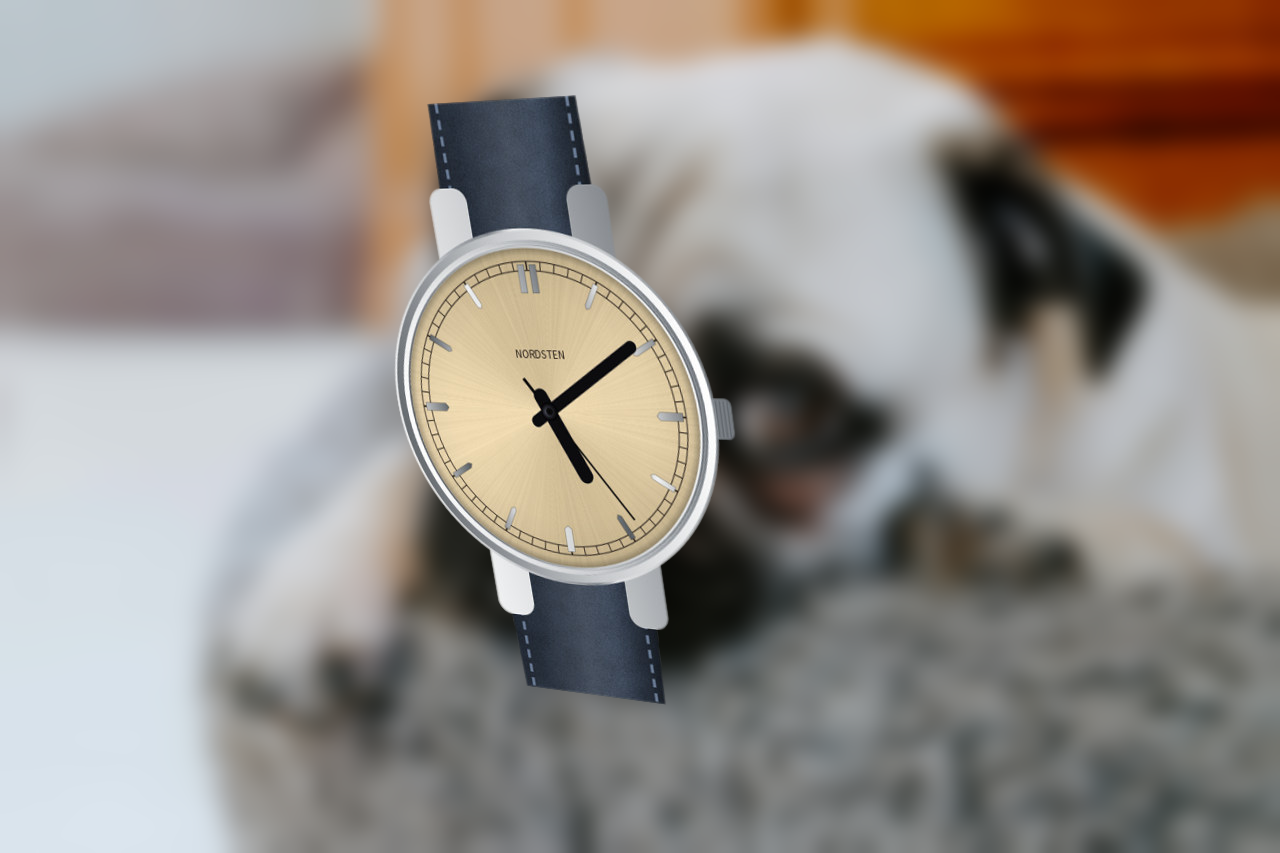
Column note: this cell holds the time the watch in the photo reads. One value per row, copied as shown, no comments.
5:09:24
